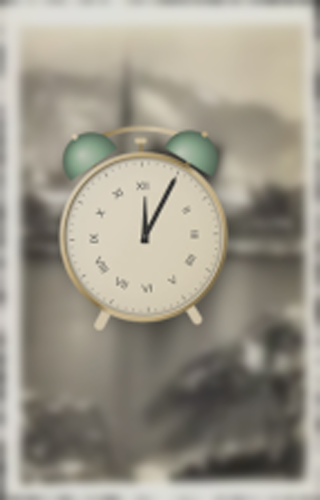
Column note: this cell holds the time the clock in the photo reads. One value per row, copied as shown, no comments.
12:05
